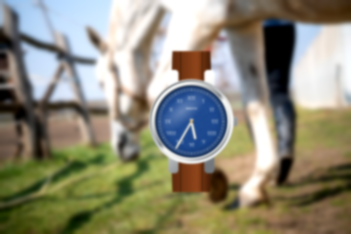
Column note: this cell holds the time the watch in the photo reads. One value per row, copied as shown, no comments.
5:35
